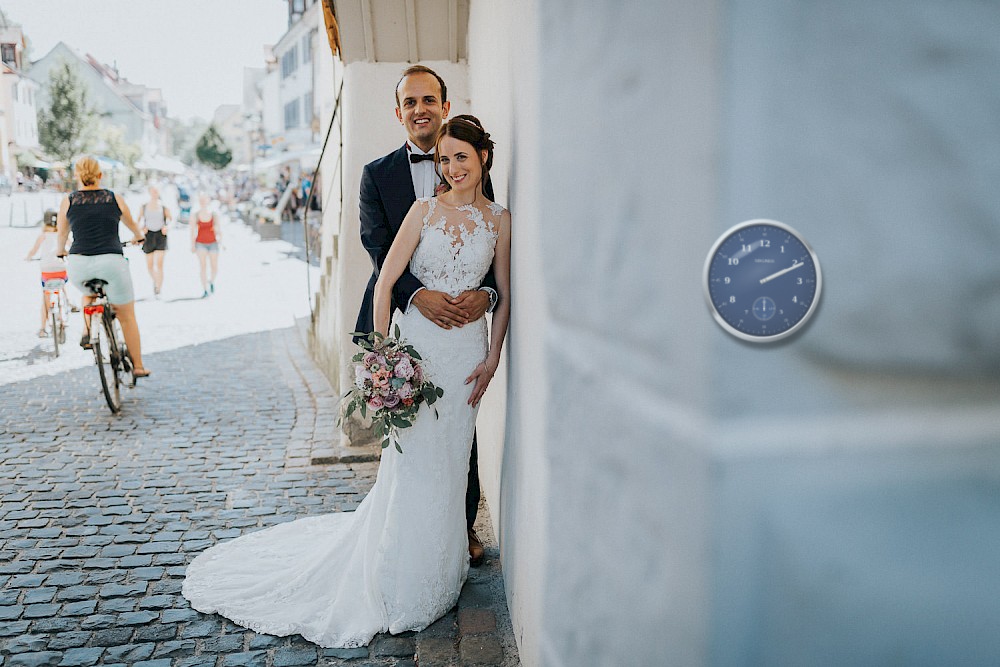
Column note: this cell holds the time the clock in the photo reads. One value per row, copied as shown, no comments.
2:11
